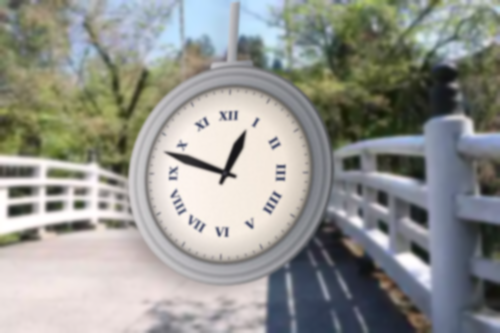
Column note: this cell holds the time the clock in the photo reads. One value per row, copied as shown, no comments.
12:48
